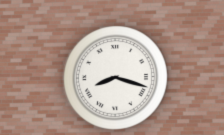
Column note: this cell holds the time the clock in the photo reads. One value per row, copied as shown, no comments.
8:18
